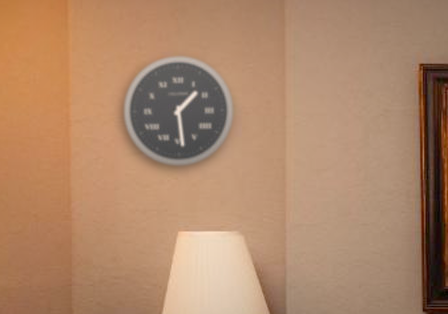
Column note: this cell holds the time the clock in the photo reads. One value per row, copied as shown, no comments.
1:29
